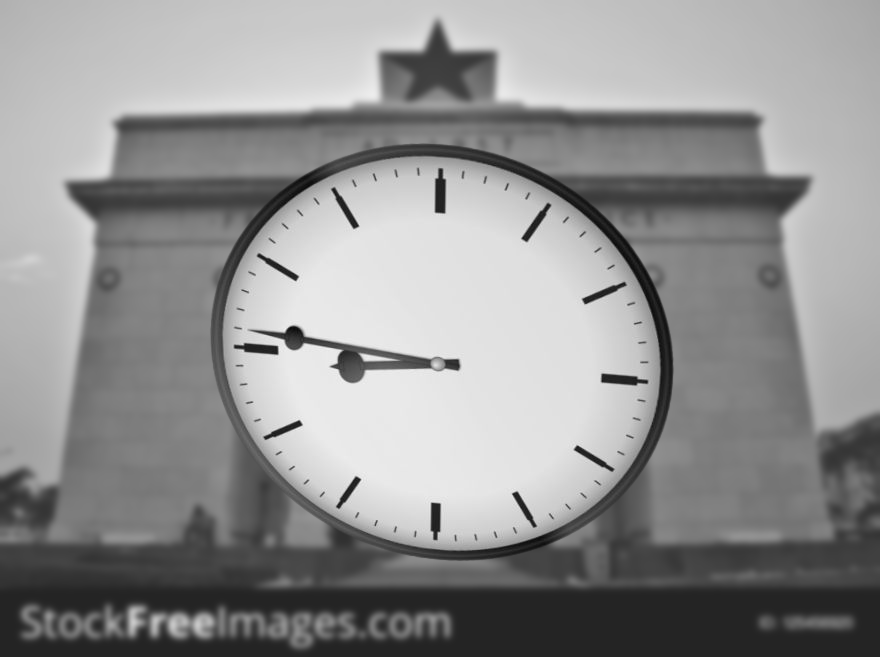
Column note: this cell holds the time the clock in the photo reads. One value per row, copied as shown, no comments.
8:46
